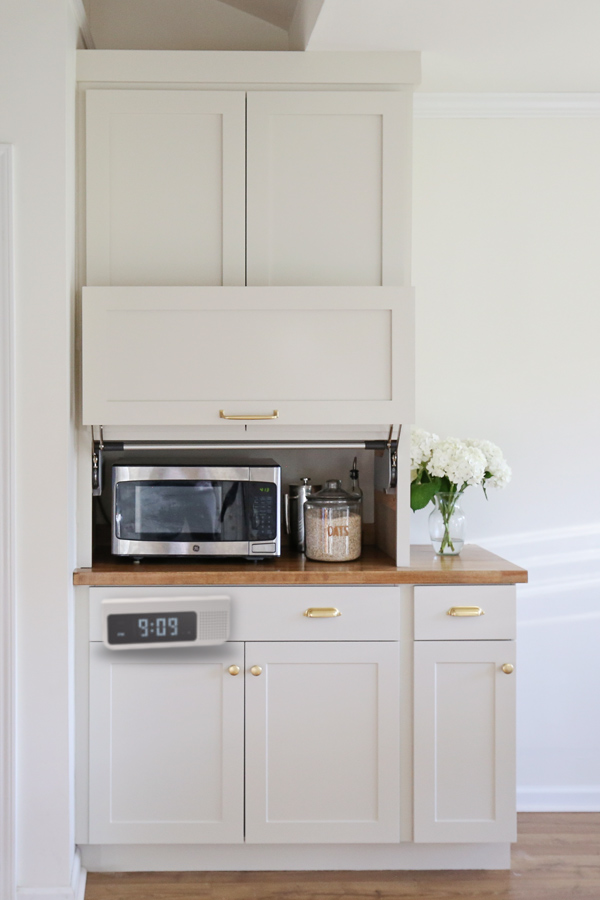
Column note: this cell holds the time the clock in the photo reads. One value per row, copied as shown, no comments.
9:09
